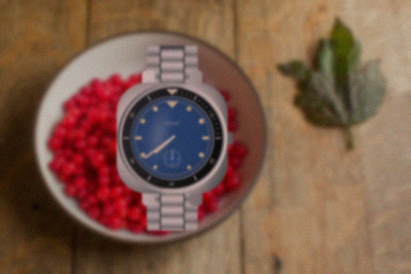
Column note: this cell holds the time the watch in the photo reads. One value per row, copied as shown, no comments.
7:39
